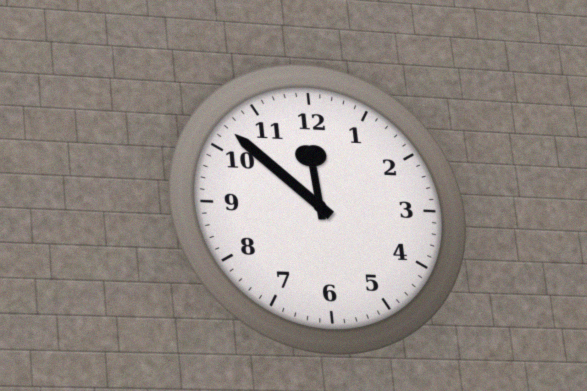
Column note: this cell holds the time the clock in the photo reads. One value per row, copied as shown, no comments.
11:52
